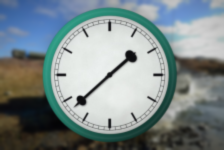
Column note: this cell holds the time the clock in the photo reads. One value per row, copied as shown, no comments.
1:38
